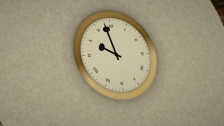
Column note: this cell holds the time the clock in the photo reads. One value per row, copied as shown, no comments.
9:58
